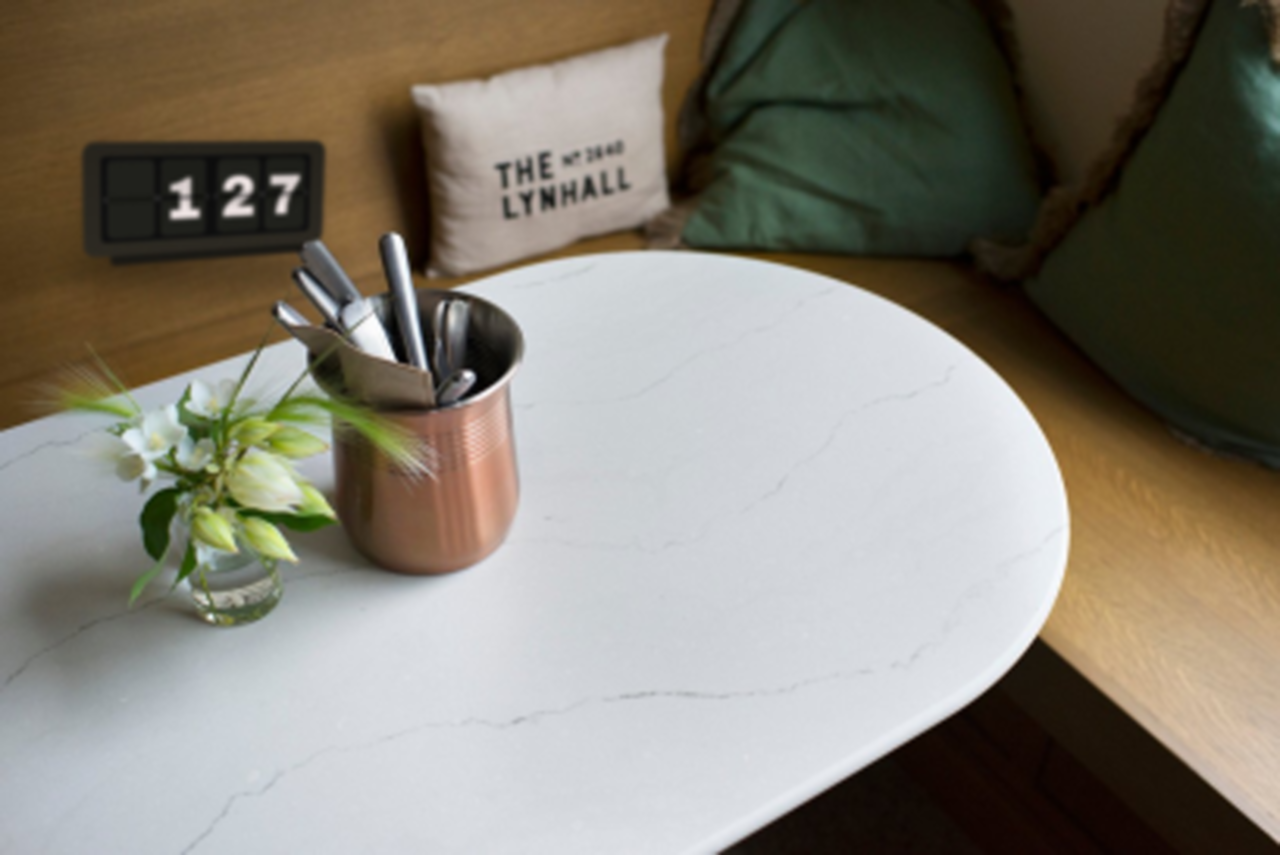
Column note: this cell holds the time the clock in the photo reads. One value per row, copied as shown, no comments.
1:27
